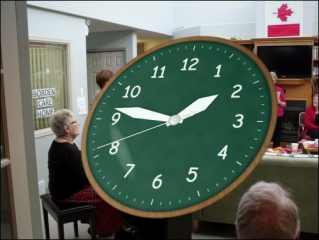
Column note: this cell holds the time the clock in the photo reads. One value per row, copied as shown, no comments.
1:46:41
